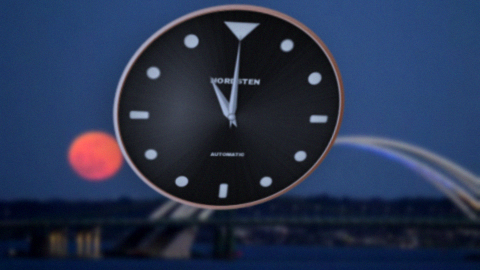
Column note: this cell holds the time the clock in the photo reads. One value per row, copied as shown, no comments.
11:00
